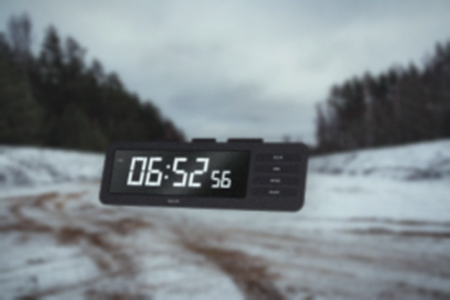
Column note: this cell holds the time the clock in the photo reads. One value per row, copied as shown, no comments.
6:52:56
